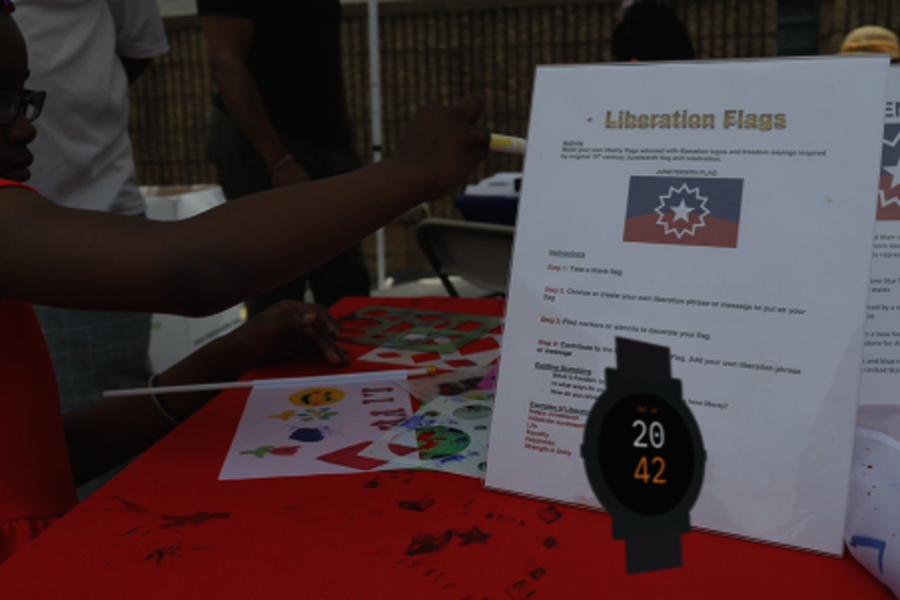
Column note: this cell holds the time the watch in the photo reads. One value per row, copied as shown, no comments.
20:42
